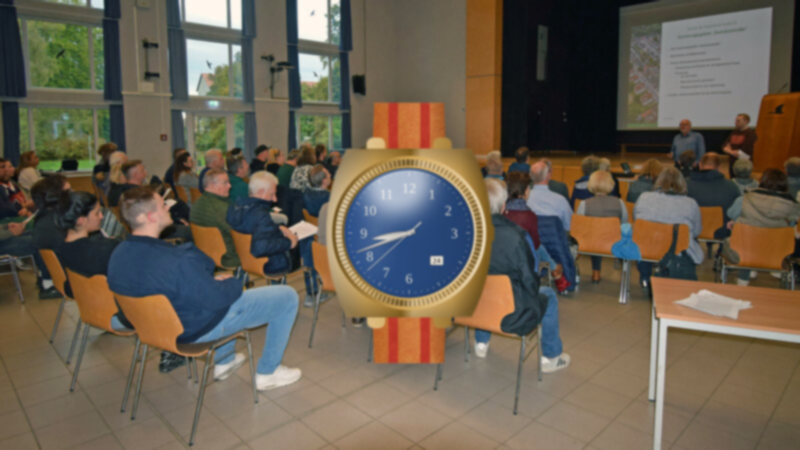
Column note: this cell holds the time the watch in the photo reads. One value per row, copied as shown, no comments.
8:41:38
